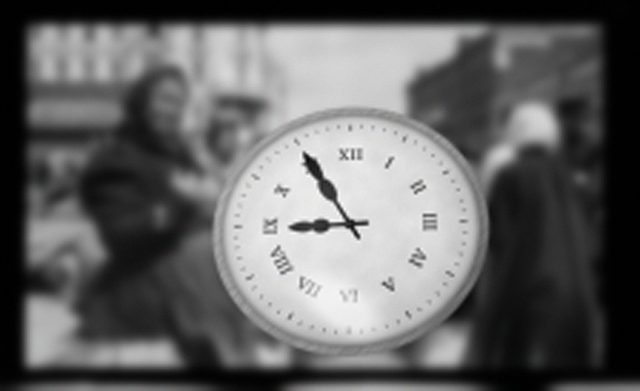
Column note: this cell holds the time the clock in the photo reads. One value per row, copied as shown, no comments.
8:55
